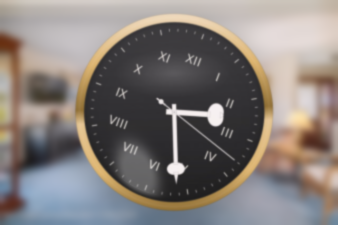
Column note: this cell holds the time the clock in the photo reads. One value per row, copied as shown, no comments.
2:26:18
